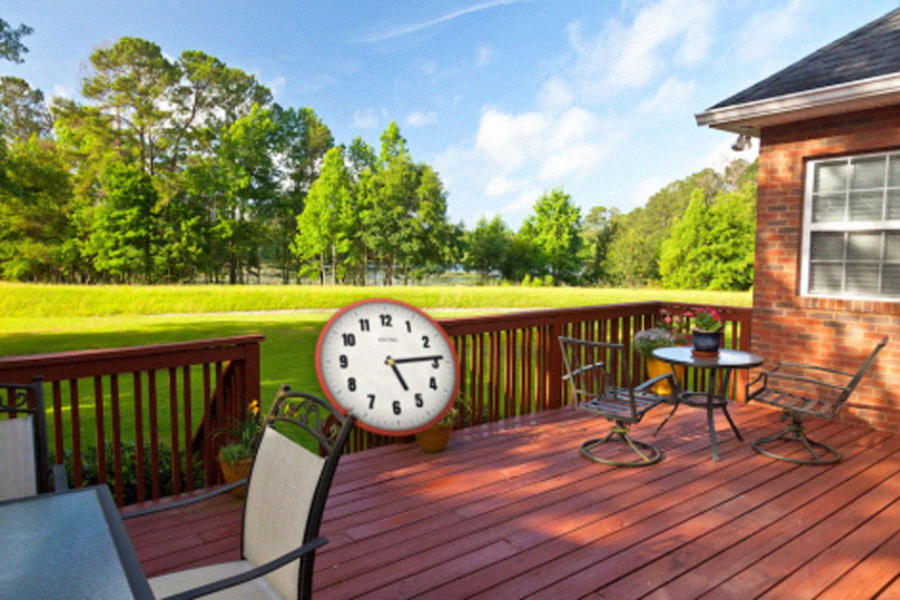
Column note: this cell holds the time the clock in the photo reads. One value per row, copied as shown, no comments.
5:14
